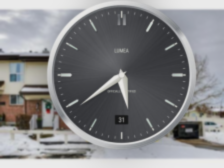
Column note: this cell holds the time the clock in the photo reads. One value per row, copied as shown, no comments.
5:39
